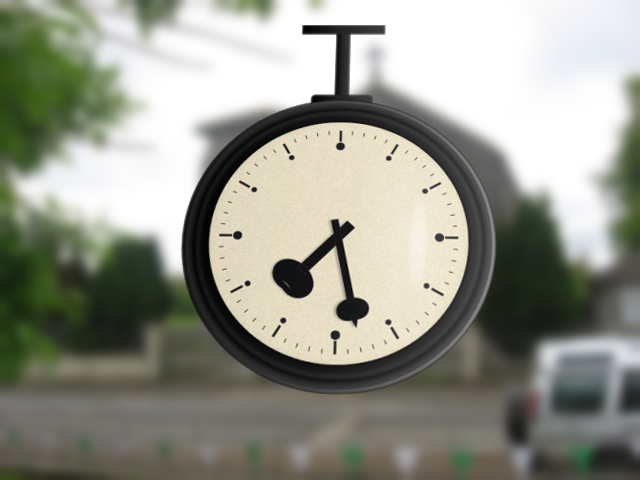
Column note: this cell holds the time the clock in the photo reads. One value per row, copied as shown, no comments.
7:28
